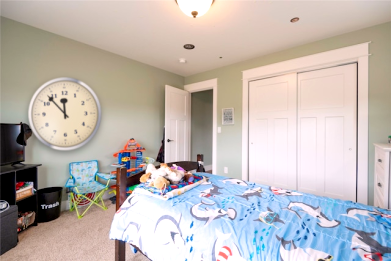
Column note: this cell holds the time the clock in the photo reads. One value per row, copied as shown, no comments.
11:53
